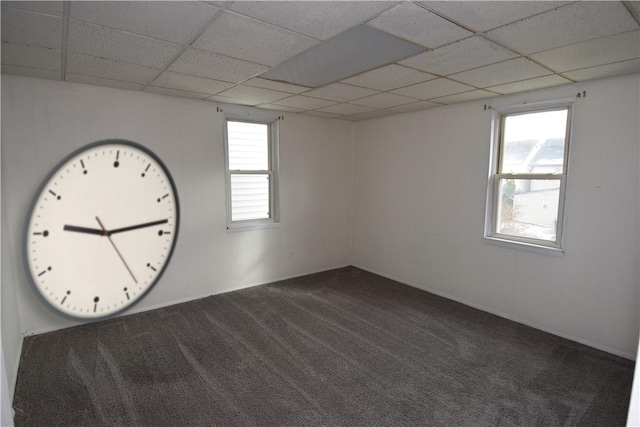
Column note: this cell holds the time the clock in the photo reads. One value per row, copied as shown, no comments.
9:13:23
